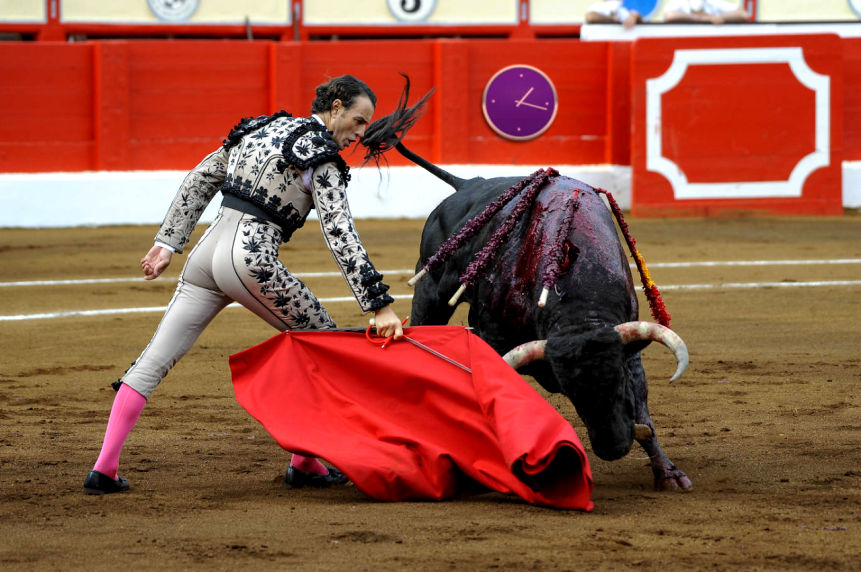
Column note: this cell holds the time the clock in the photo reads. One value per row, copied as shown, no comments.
1:17
